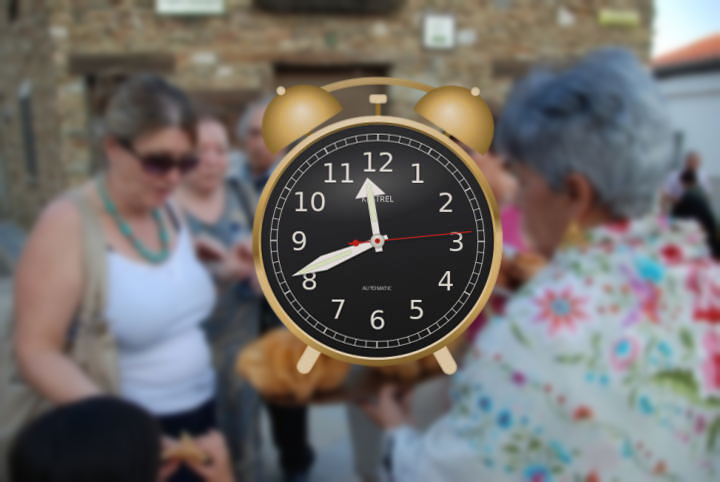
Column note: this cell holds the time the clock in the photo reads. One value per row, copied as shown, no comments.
11:41:14
